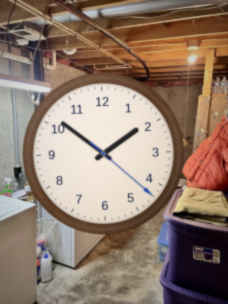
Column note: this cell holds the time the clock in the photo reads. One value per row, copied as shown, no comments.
1:51:22
